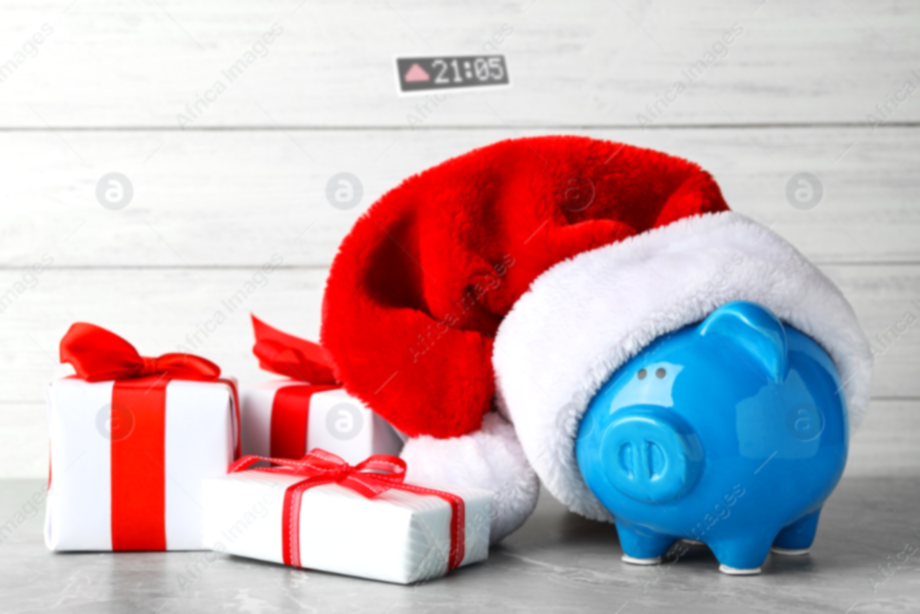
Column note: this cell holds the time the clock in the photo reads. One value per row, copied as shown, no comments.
21:05
